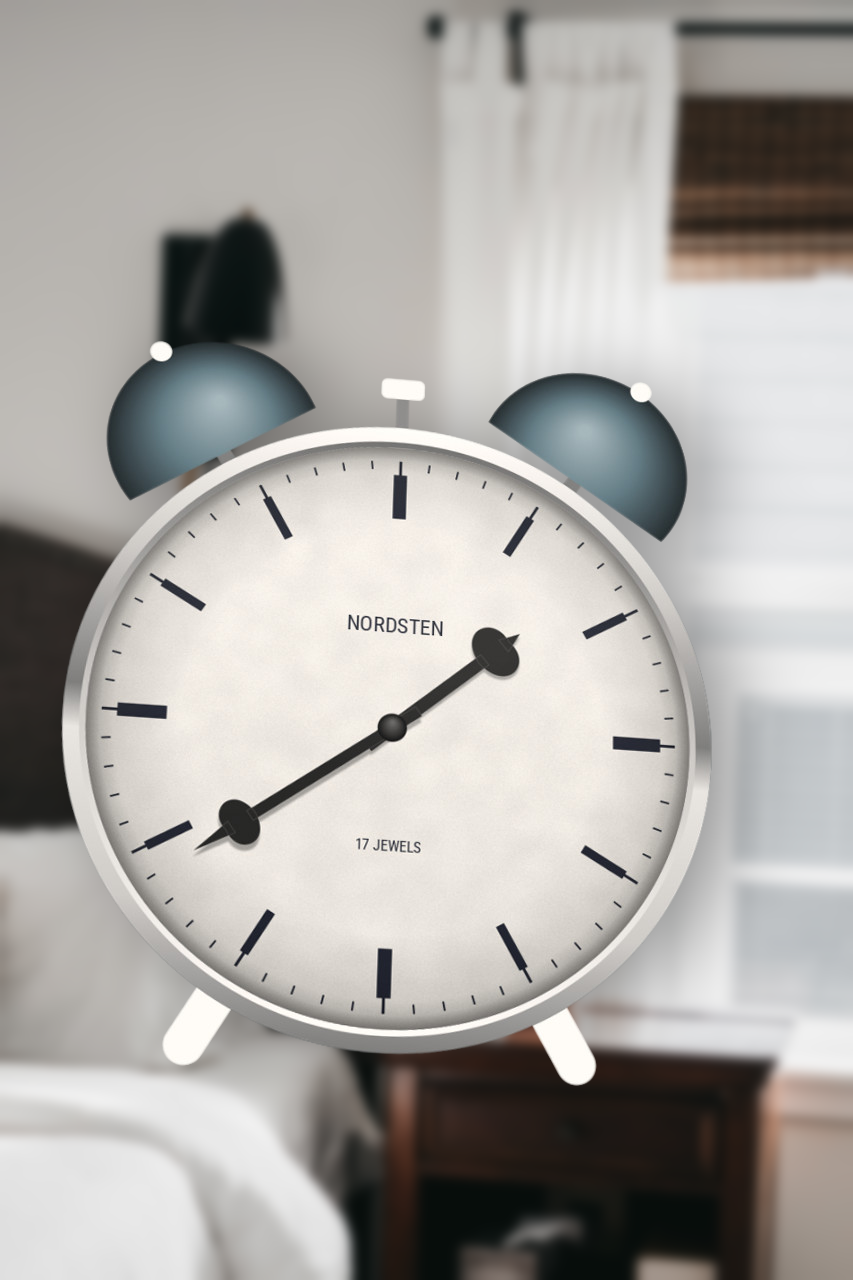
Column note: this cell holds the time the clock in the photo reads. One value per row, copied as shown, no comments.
1:39
